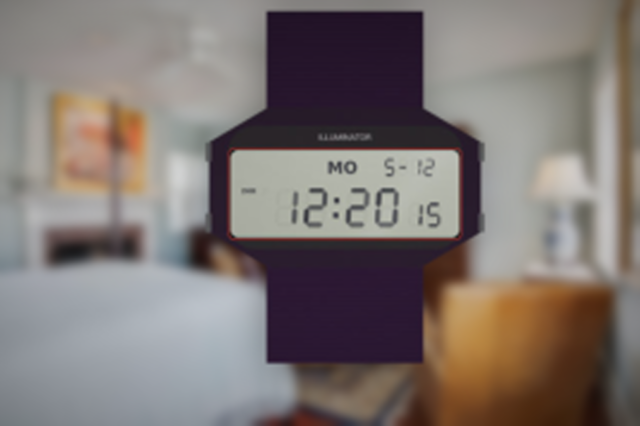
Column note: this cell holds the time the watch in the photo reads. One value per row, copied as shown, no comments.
12:20:15
